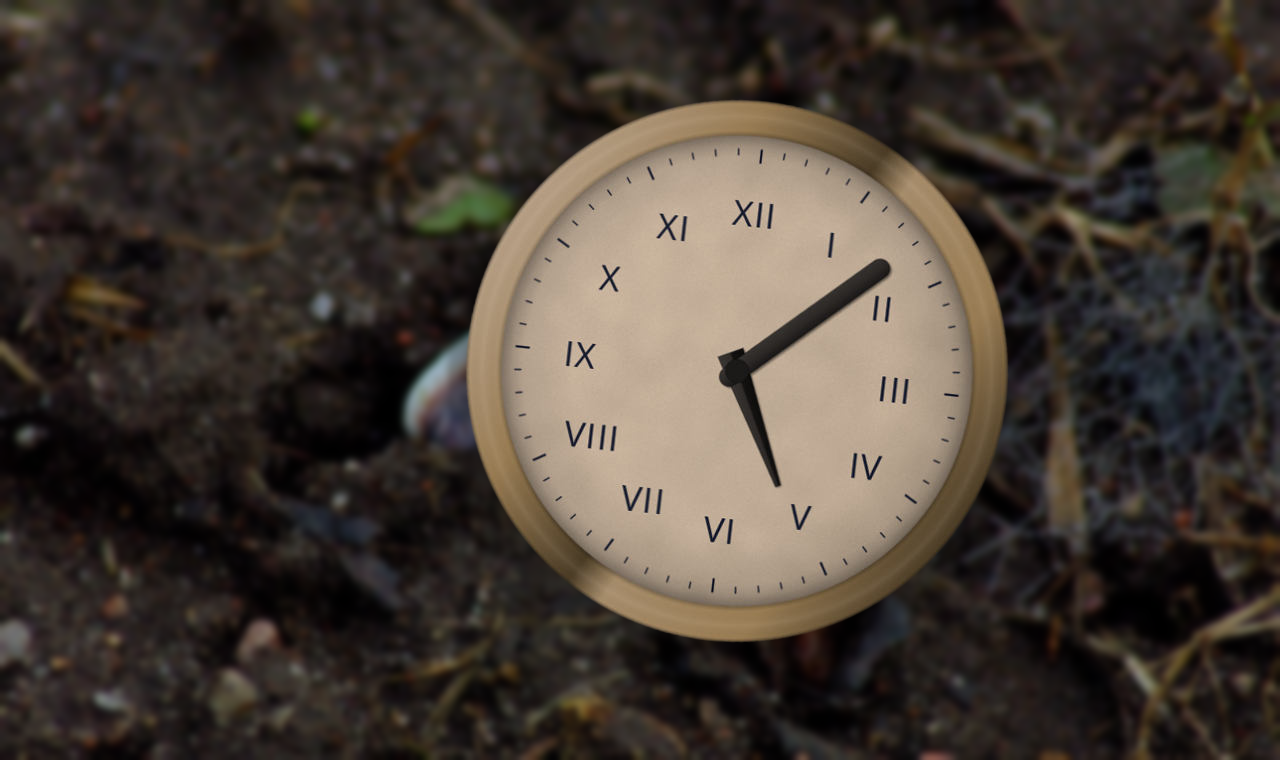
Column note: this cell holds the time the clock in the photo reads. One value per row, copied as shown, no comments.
5:08
